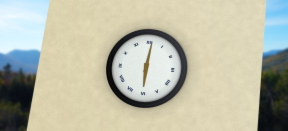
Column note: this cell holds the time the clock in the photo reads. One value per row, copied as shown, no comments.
6:01
